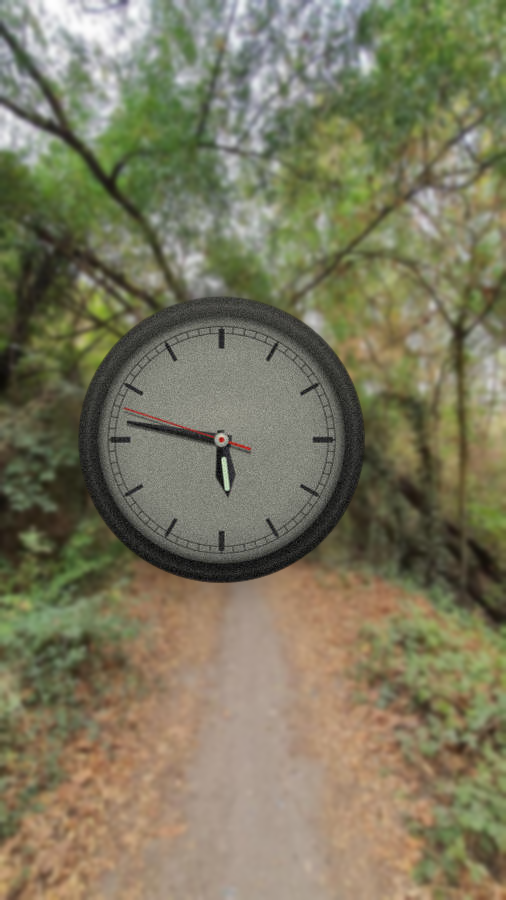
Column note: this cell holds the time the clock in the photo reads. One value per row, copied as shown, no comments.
5:46:48
